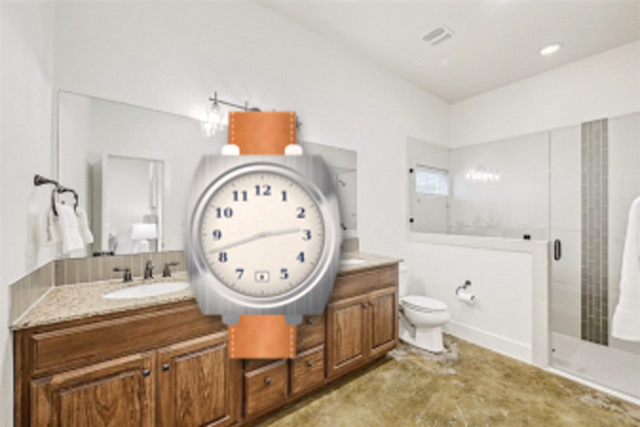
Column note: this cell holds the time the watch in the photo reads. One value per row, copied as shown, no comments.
2:42
